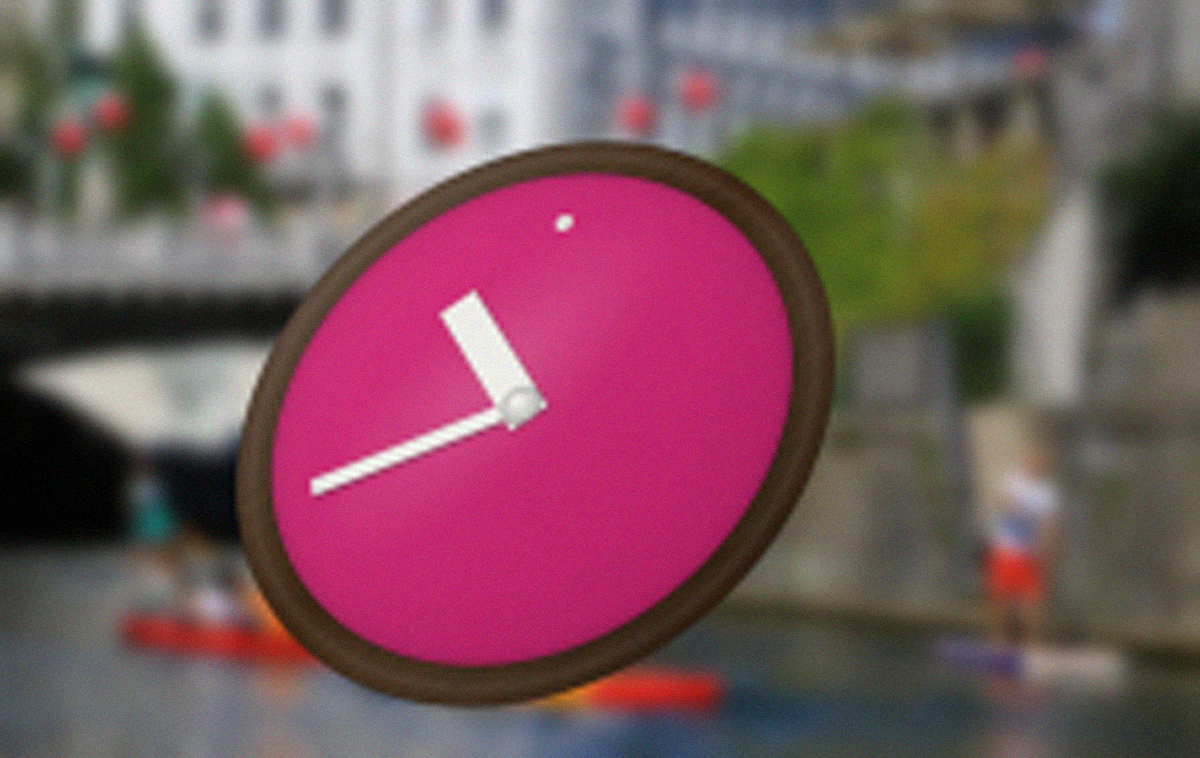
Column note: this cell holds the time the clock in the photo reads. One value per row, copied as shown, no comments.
10:41
